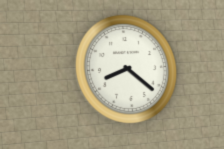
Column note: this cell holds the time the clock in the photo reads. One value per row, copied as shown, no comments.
8:22
